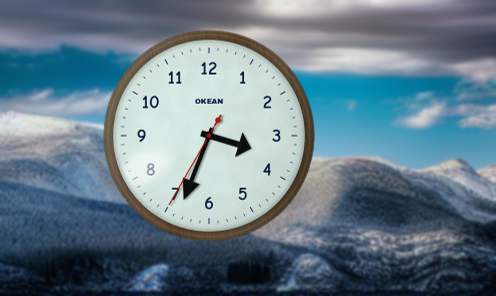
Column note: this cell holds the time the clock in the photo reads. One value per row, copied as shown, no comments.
3:33:35
